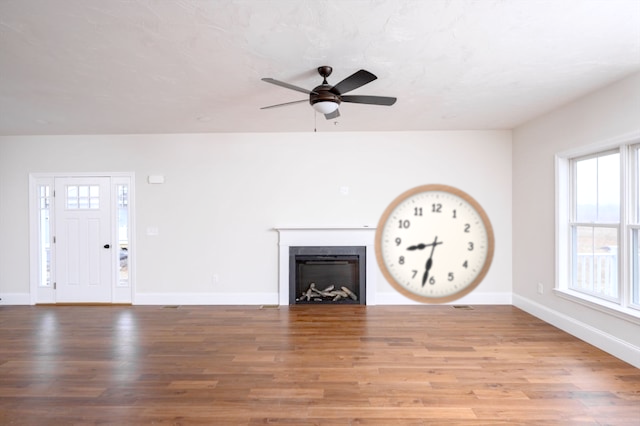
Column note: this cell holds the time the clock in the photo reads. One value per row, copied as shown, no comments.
8:32
